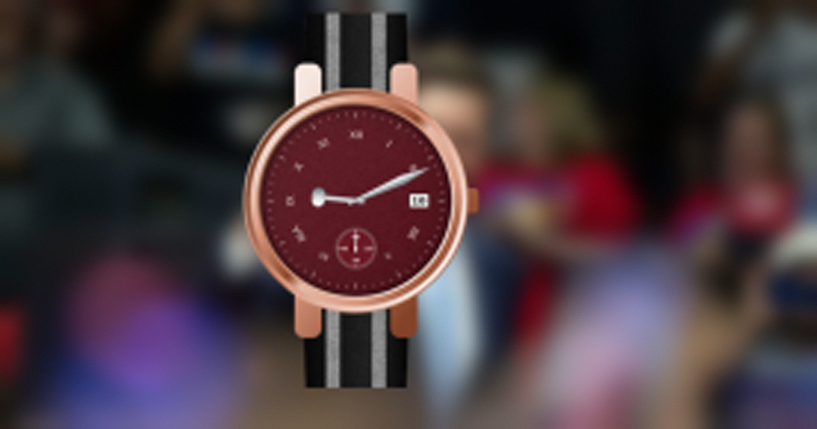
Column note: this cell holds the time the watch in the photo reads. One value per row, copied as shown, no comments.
9:11
